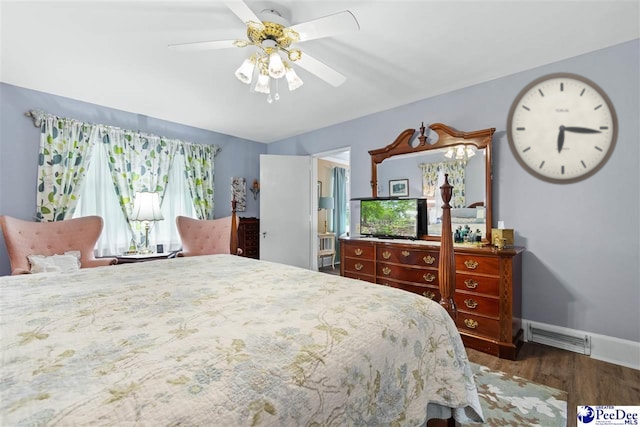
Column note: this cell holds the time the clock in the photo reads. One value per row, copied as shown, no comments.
6:16
